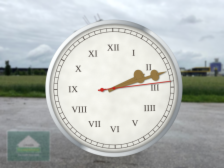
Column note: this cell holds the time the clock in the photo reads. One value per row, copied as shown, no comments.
2:12:14
